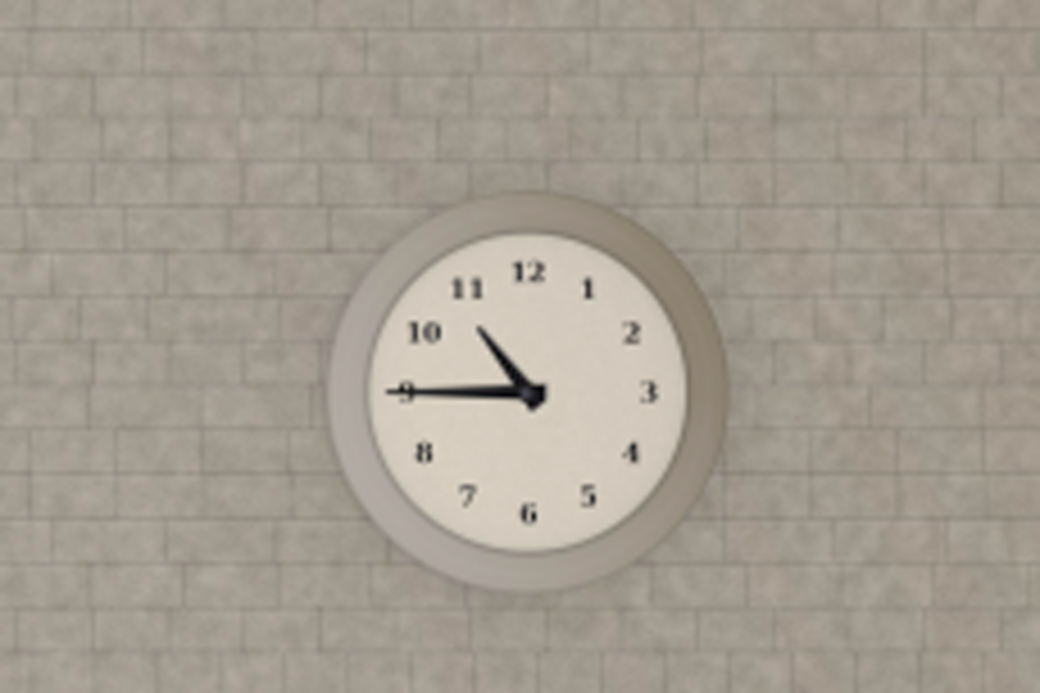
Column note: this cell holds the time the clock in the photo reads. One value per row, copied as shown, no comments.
10:45
